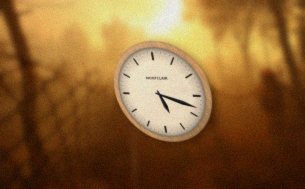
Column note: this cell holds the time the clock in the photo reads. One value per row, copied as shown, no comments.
5:18
